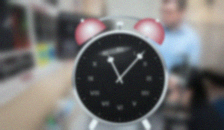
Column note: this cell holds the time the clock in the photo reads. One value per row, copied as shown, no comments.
11:07
